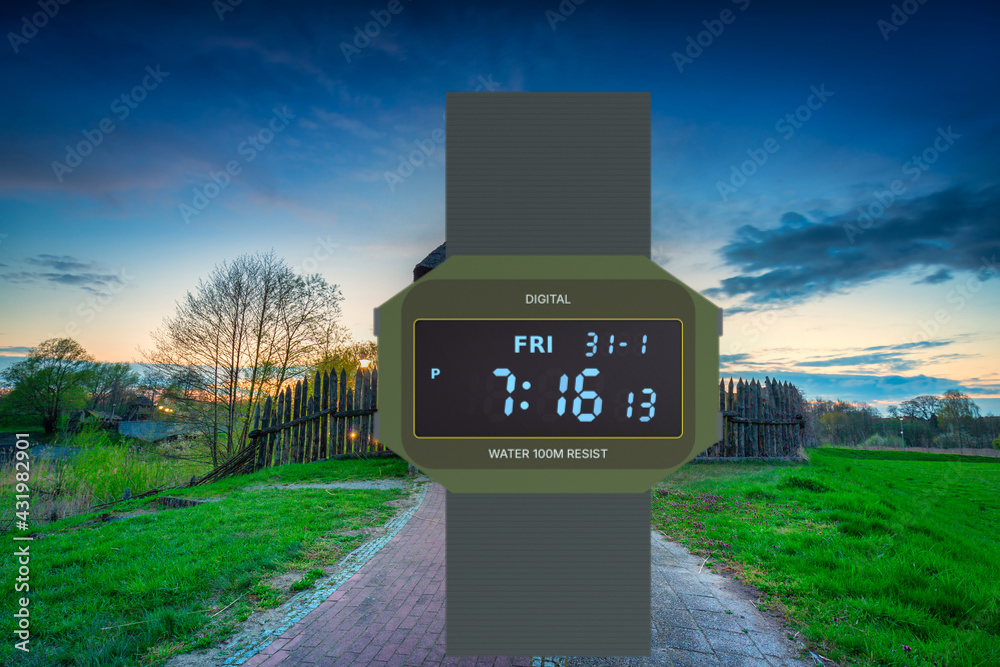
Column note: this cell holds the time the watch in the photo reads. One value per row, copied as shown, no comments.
7:16:13
